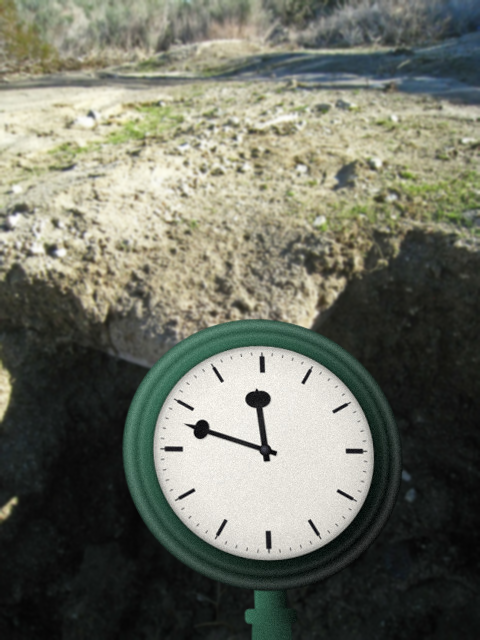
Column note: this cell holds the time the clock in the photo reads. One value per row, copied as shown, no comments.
11:48
